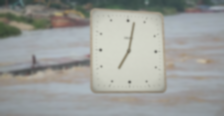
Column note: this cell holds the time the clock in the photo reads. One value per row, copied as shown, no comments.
7:02
